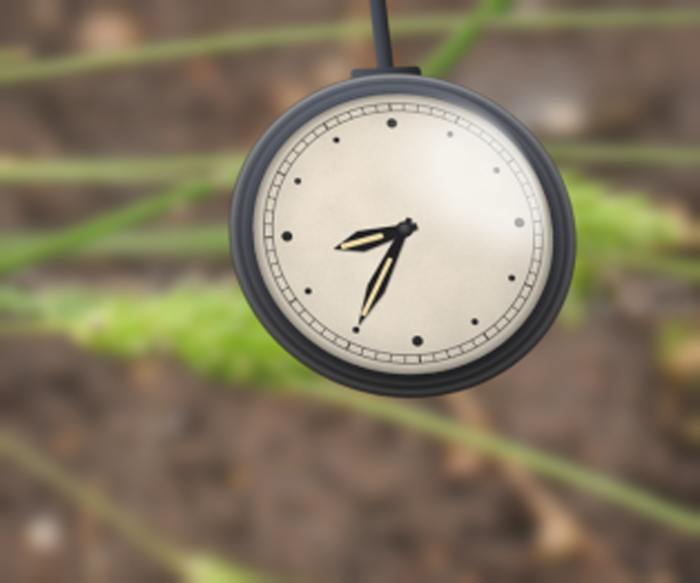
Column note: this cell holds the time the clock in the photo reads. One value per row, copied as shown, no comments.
8:35
